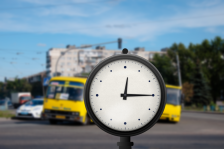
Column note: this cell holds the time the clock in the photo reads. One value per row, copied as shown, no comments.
12:15
